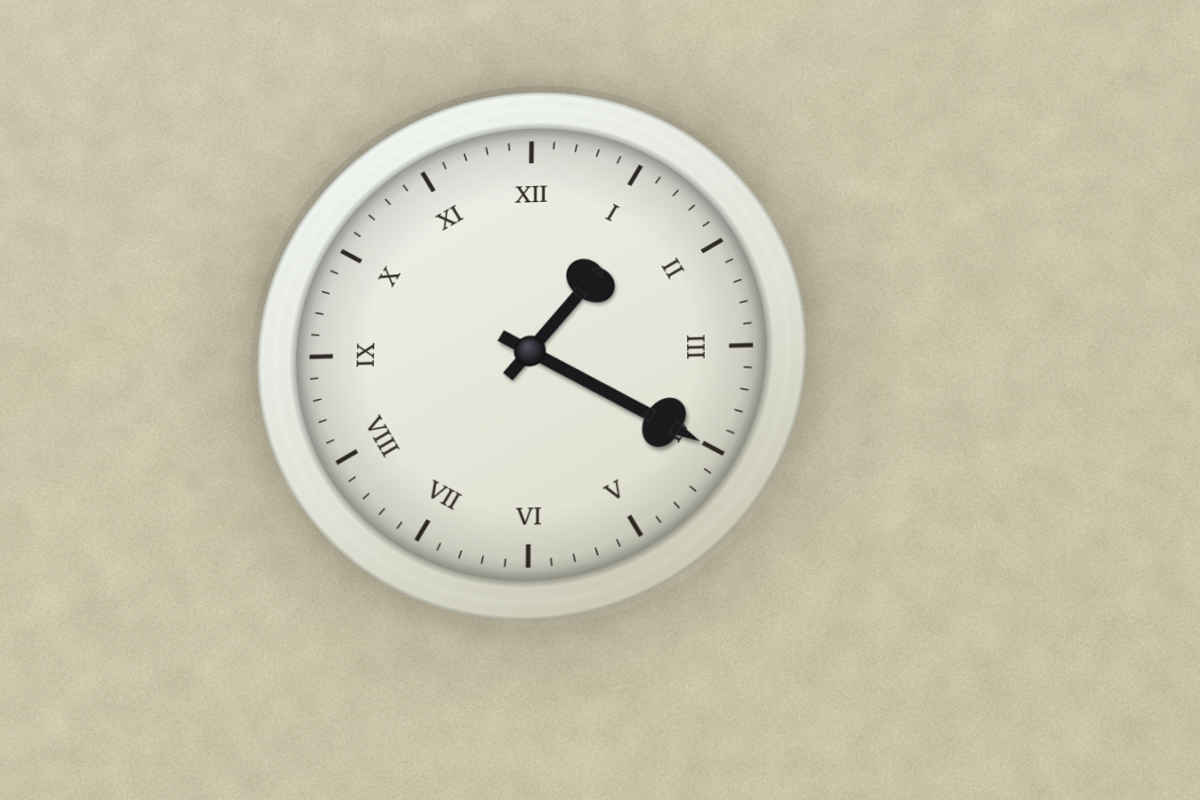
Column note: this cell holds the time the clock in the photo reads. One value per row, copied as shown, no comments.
1:20
